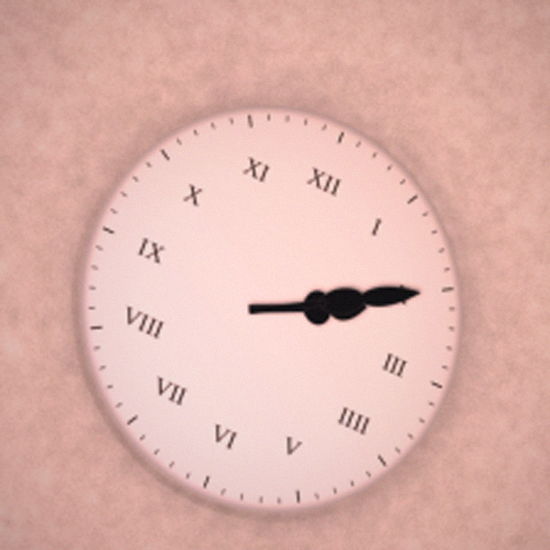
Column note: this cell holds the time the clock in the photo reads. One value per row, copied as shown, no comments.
2:10
